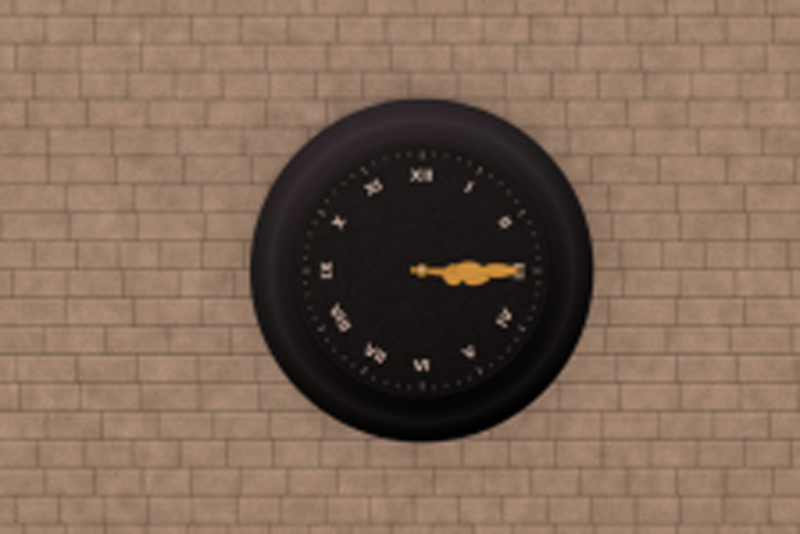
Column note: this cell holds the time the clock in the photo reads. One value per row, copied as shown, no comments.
3:15
